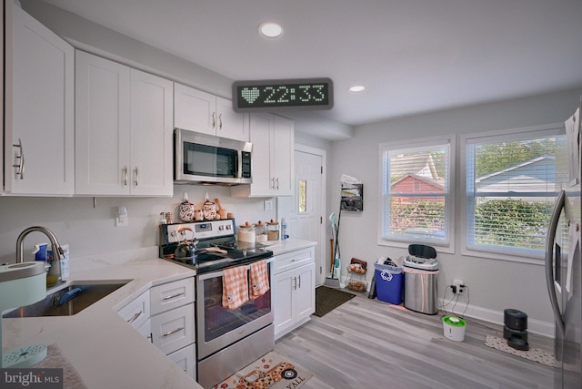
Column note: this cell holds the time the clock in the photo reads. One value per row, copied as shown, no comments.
22:33
